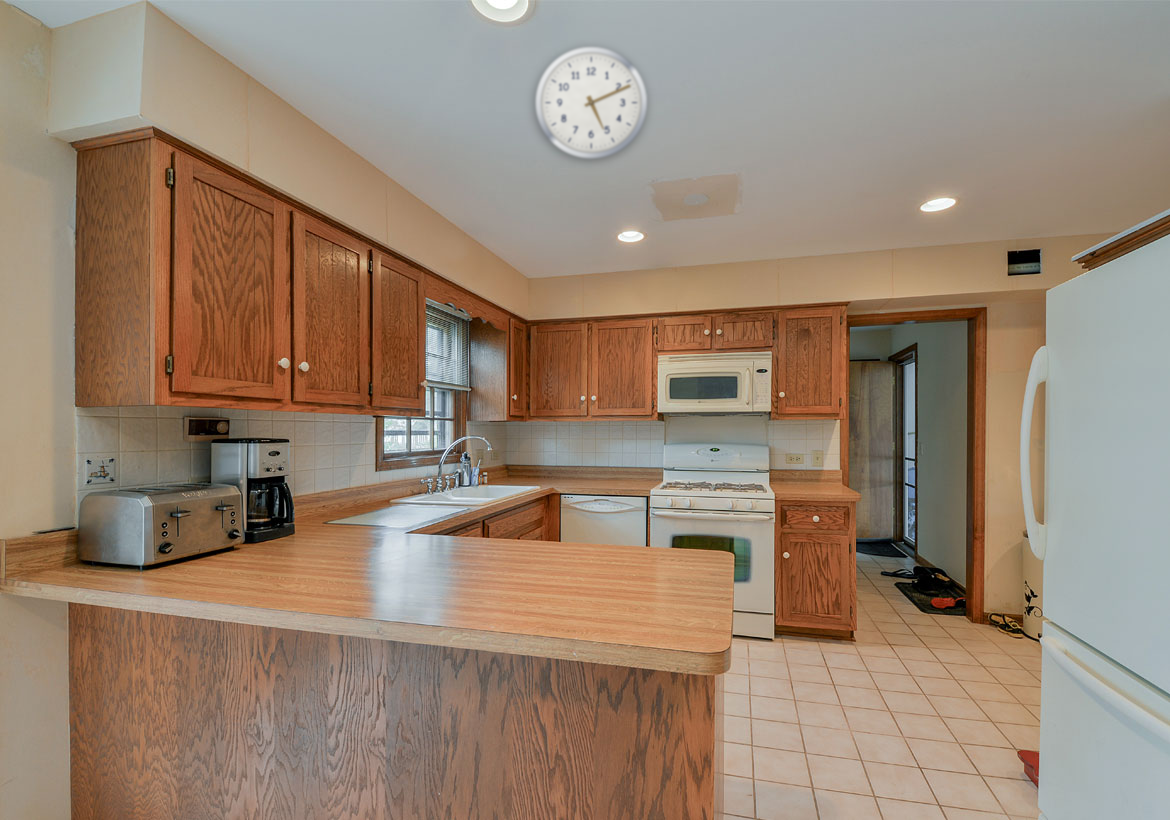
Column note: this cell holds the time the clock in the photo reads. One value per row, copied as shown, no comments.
5:11
